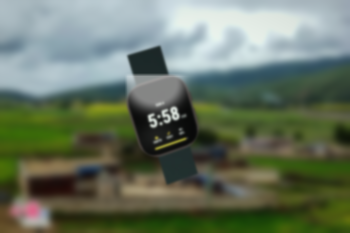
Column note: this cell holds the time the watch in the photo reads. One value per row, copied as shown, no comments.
5:58
